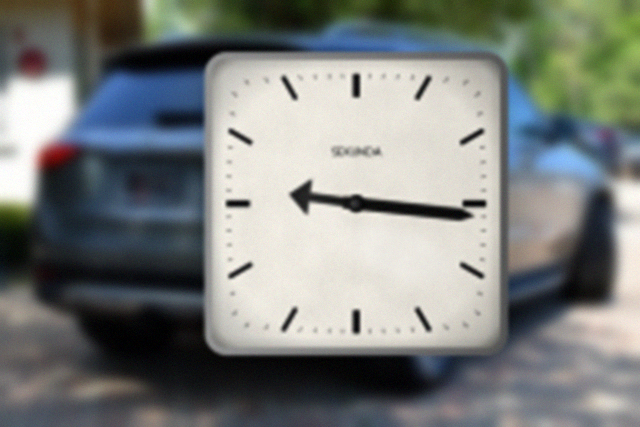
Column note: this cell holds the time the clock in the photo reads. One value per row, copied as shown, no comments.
9:16
